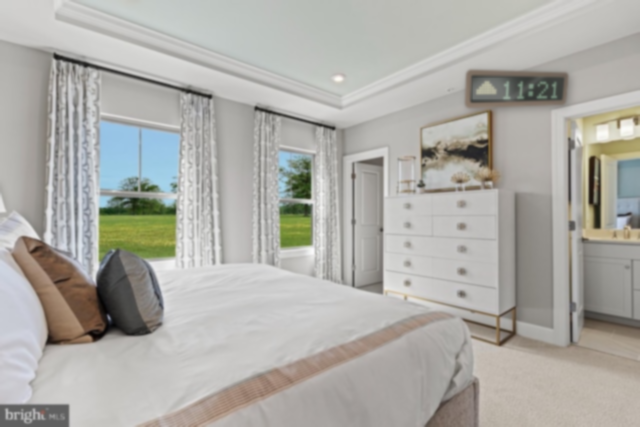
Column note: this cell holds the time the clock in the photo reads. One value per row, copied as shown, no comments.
11:21
